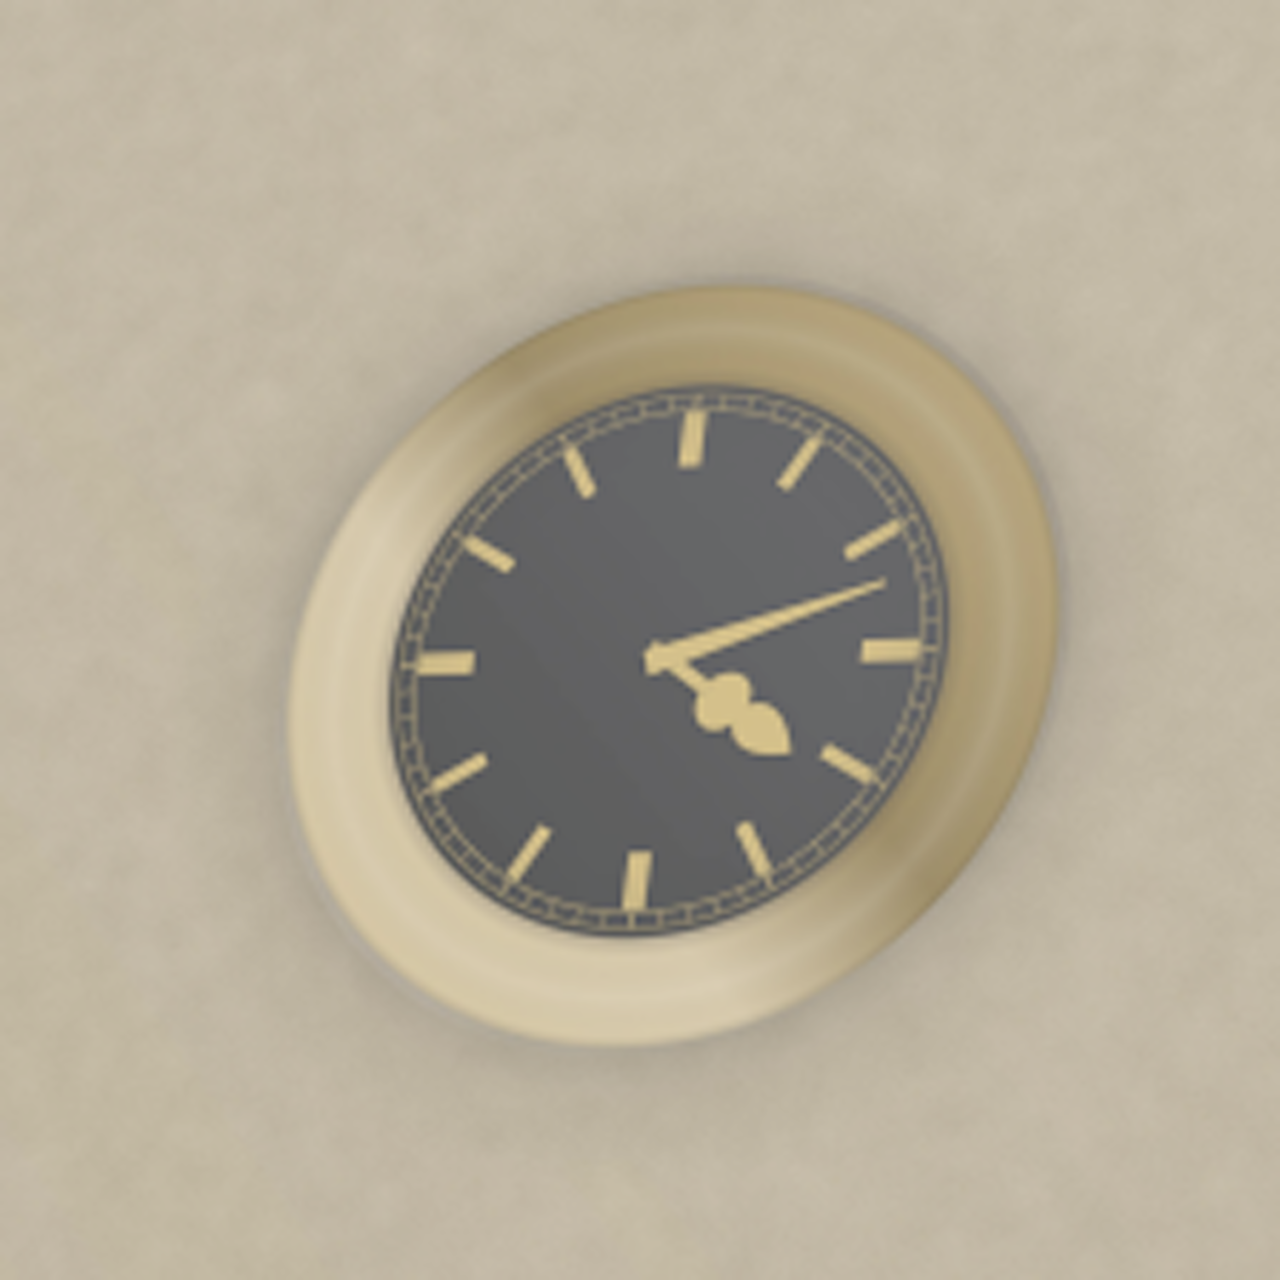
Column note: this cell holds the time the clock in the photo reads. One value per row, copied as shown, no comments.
4:12
